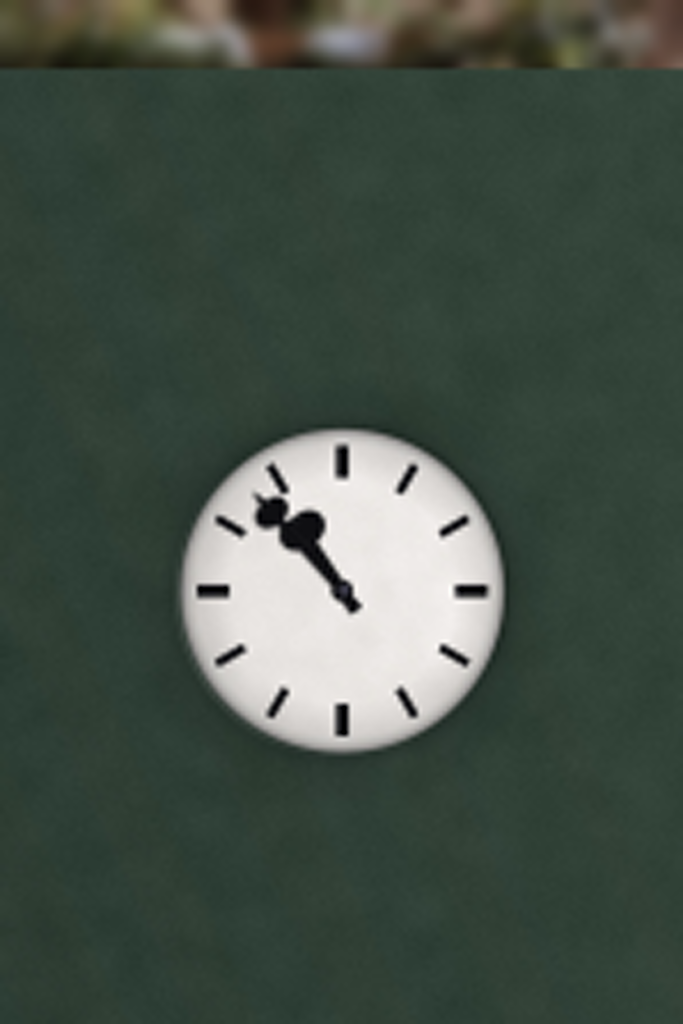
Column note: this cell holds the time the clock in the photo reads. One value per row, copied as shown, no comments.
10:53
